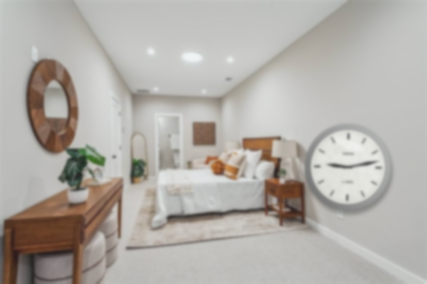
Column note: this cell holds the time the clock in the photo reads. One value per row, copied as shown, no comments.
9:13
